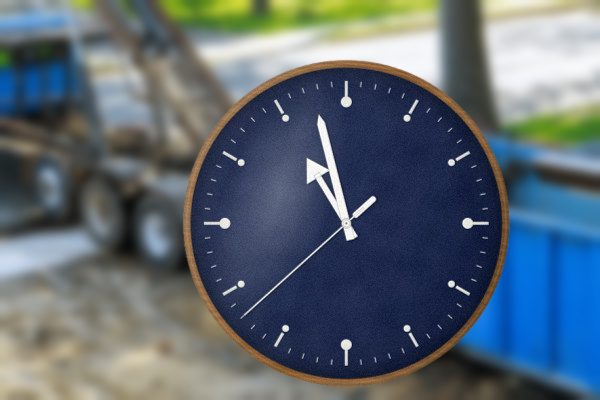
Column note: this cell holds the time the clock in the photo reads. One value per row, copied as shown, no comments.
10:57:38
